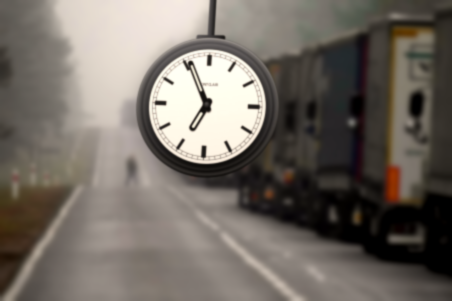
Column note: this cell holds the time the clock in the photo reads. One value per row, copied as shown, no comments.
6:56
